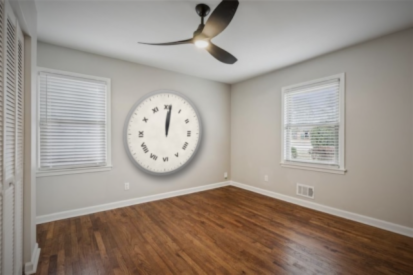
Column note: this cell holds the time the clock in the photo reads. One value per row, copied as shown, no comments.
12:01
